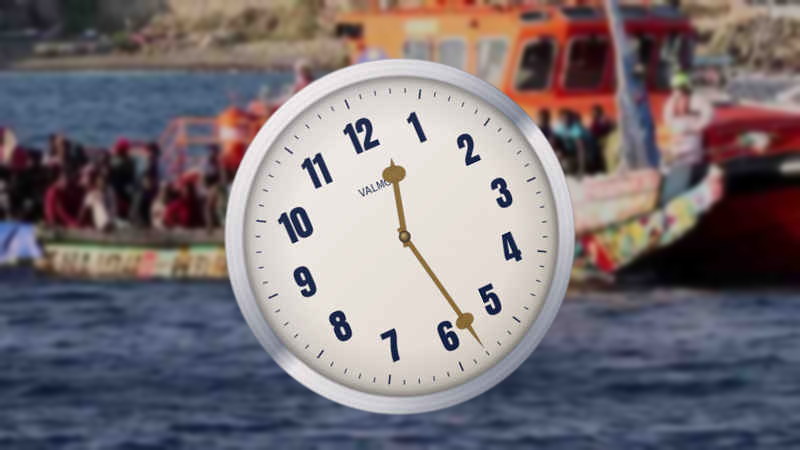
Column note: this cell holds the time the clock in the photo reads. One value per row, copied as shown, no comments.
12:28
